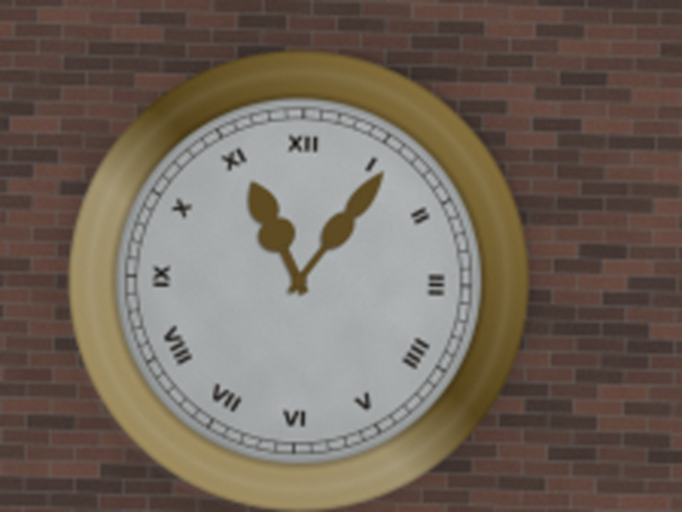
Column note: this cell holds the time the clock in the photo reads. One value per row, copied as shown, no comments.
11:06
